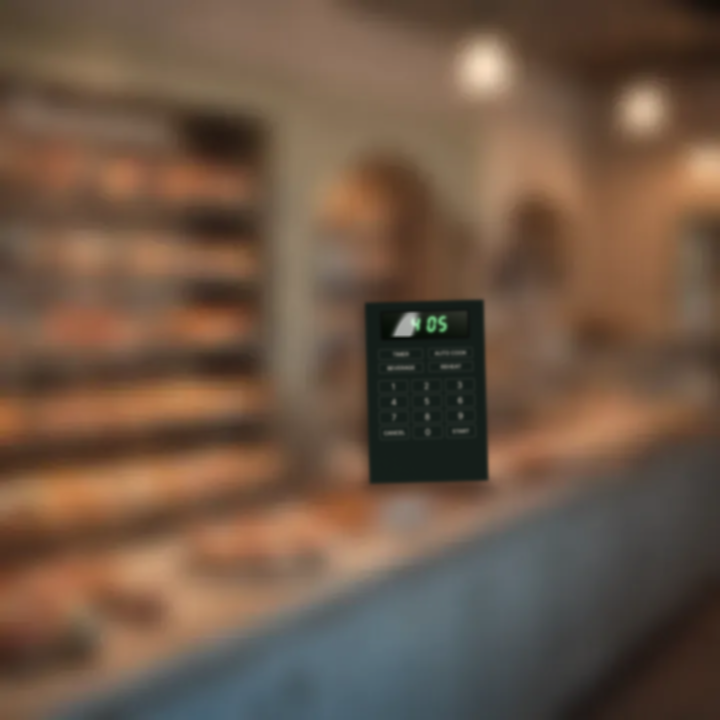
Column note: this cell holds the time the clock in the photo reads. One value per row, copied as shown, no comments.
4:05
